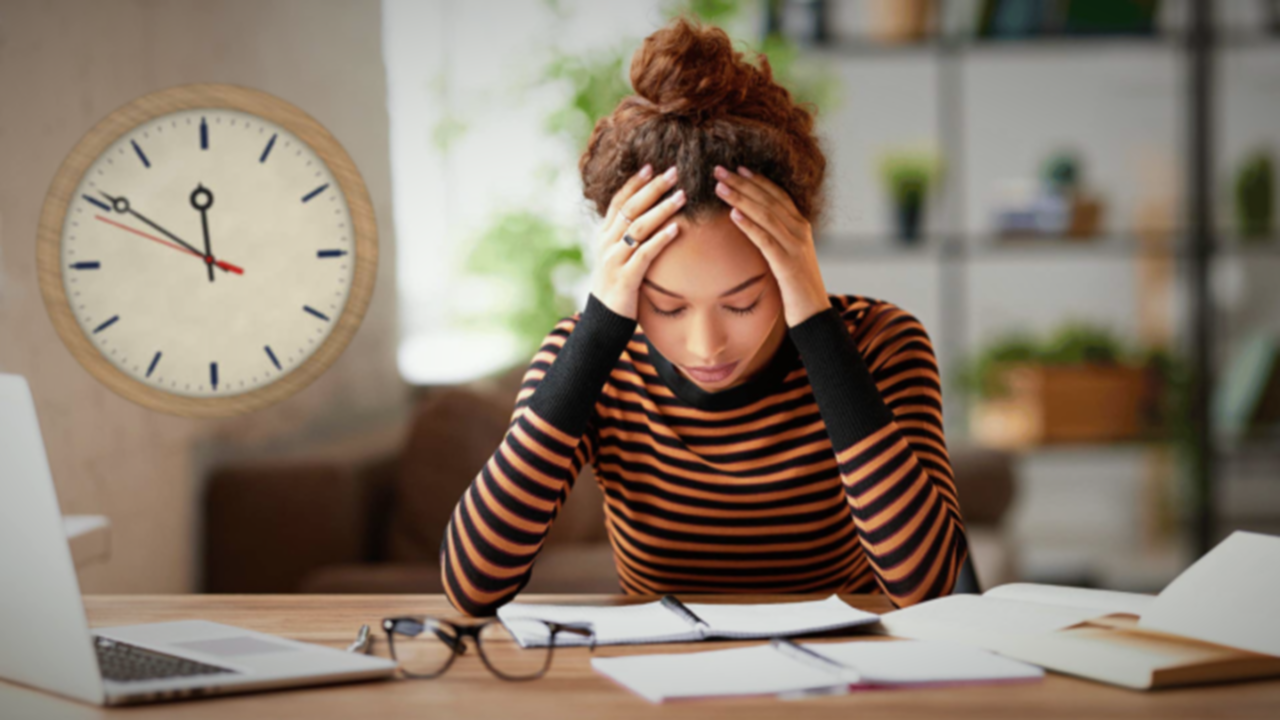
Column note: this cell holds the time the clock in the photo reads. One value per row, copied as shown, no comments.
11:50:49
